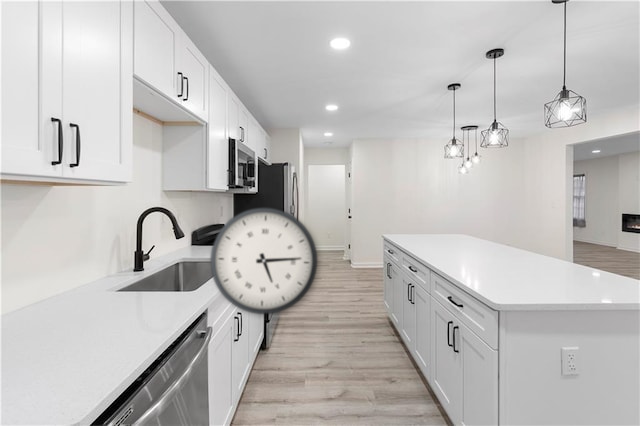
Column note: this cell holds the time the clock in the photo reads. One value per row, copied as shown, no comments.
5:14
